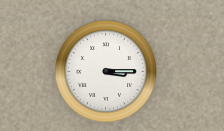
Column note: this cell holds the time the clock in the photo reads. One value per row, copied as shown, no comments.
3:15
